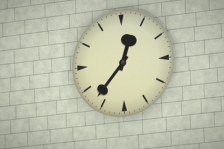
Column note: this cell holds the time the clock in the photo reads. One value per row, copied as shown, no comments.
12:37
